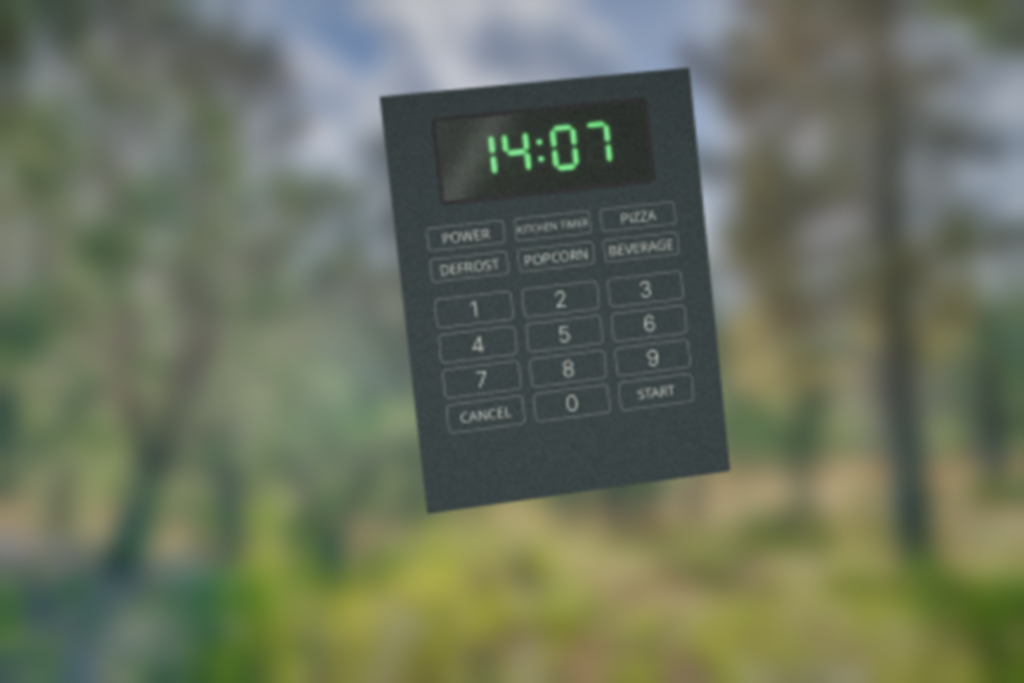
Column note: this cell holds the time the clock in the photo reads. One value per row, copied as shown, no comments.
14:07
